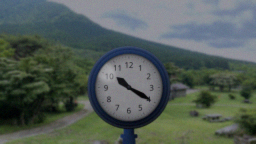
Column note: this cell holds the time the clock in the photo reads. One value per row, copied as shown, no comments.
10:20
